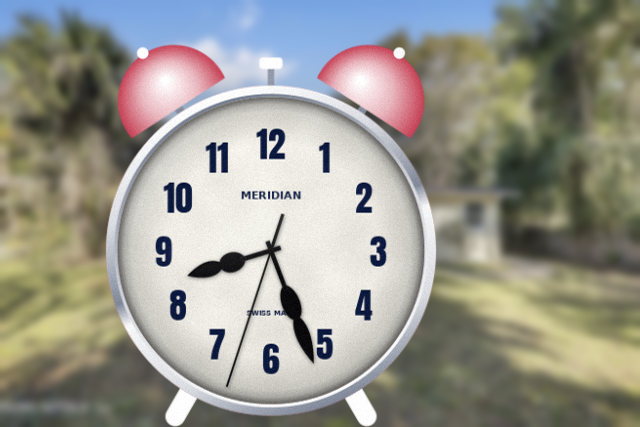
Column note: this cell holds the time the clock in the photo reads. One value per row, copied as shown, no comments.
8:26:33
